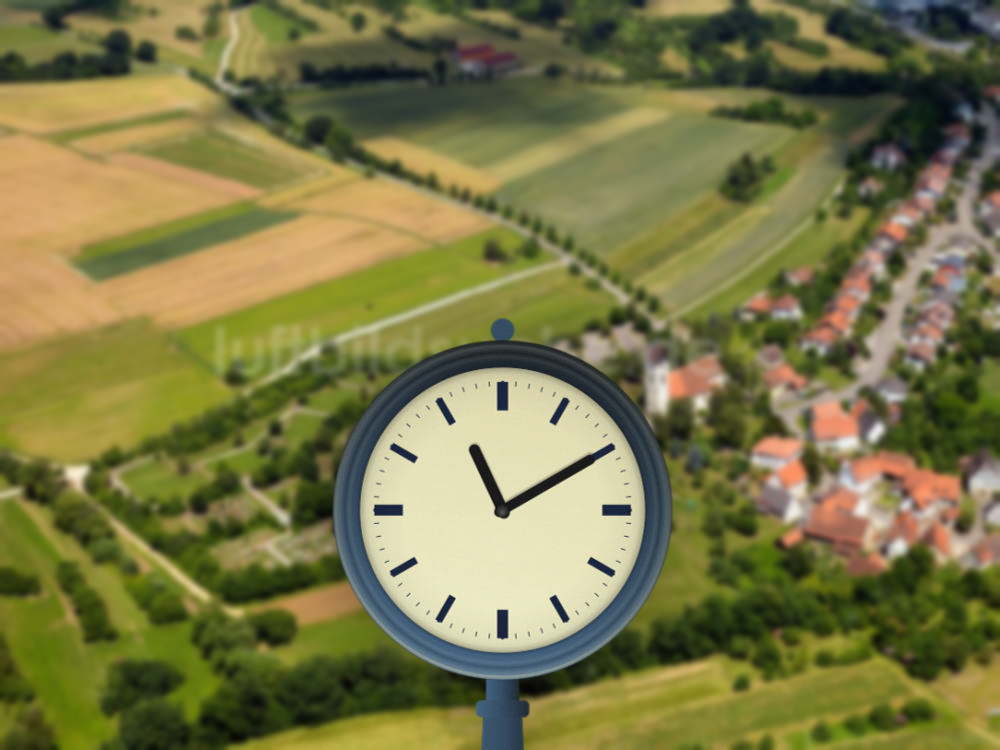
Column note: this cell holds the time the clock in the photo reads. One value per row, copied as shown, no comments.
11:10
